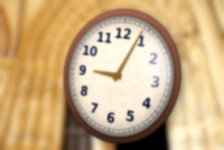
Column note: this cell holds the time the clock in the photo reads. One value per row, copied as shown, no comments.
9:04
